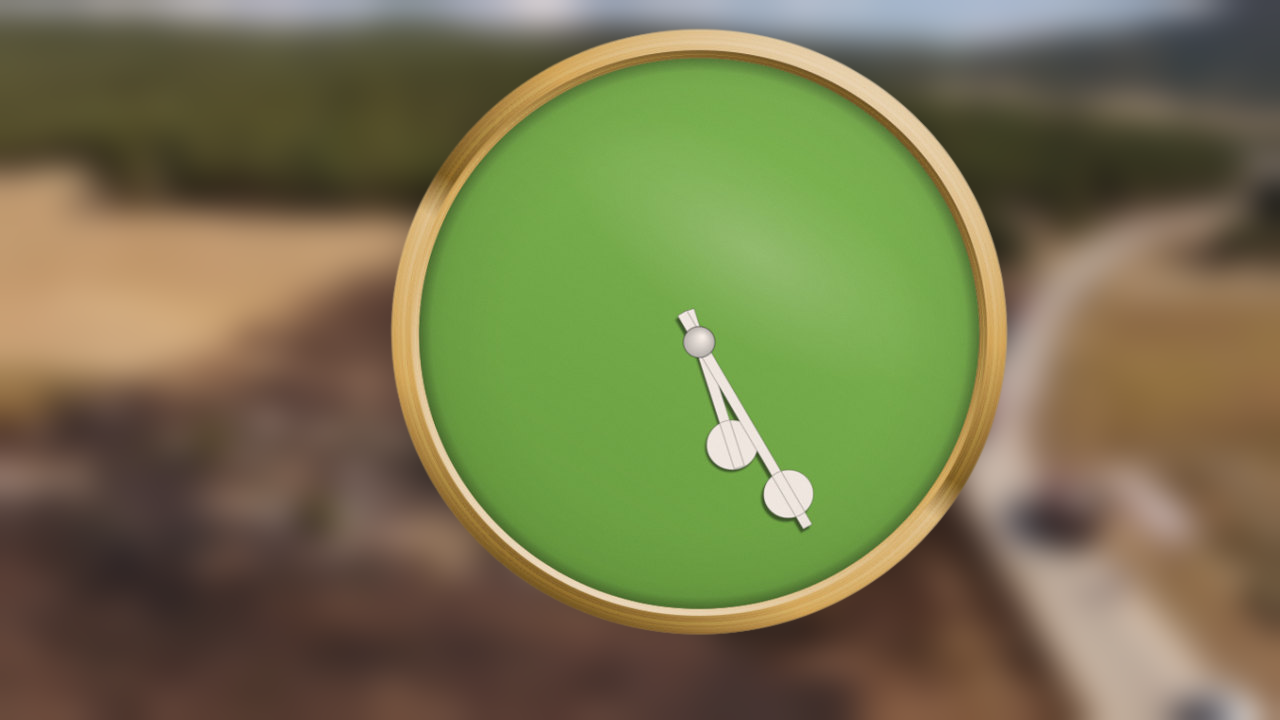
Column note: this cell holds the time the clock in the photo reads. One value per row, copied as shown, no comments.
5:25
